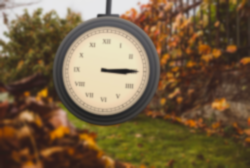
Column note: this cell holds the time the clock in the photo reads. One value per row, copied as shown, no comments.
3:15
